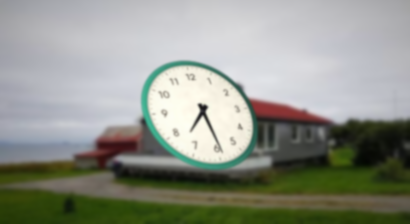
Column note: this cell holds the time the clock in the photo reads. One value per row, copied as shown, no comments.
7:29
